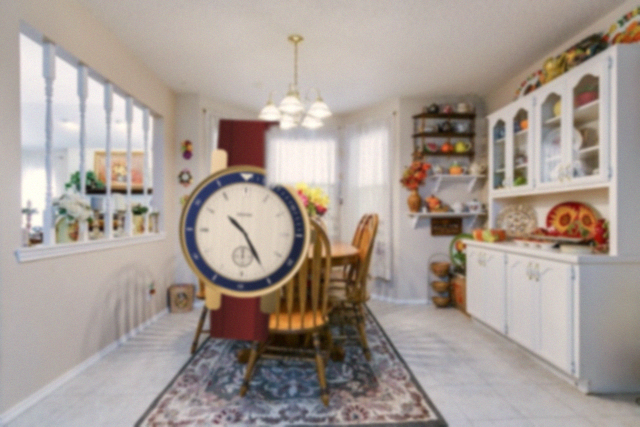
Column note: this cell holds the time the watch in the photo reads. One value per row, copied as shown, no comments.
10:25
